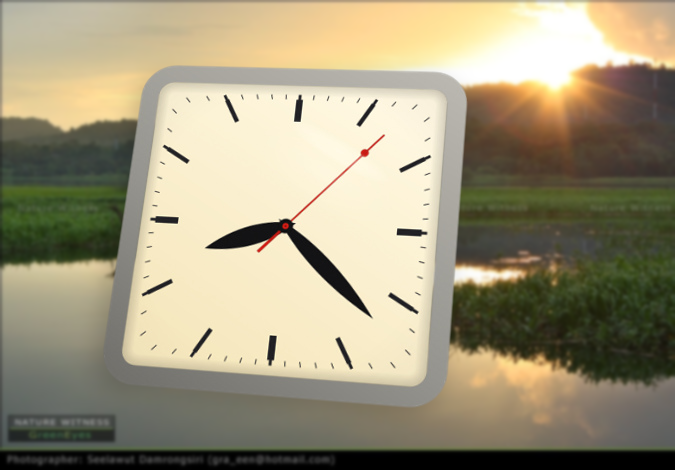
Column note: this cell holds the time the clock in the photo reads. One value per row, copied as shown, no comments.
8:22:07
